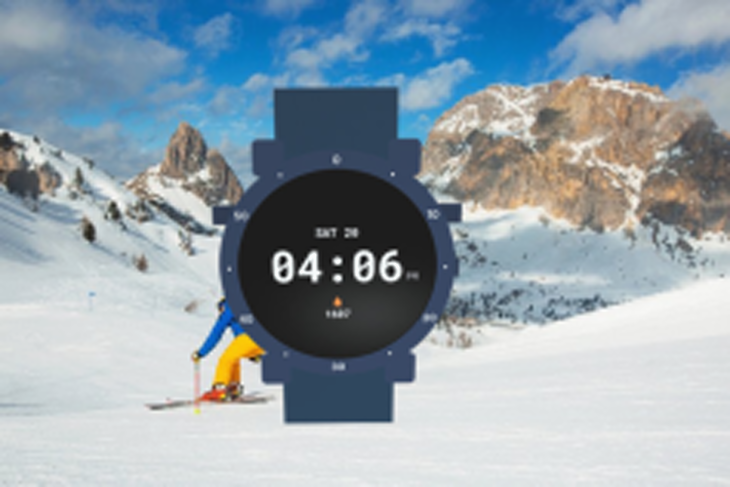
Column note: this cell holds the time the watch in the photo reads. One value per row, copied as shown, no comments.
4:06
